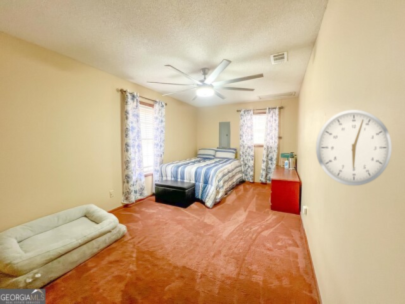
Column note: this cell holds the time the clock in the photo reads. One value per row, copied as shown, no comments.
6:03
